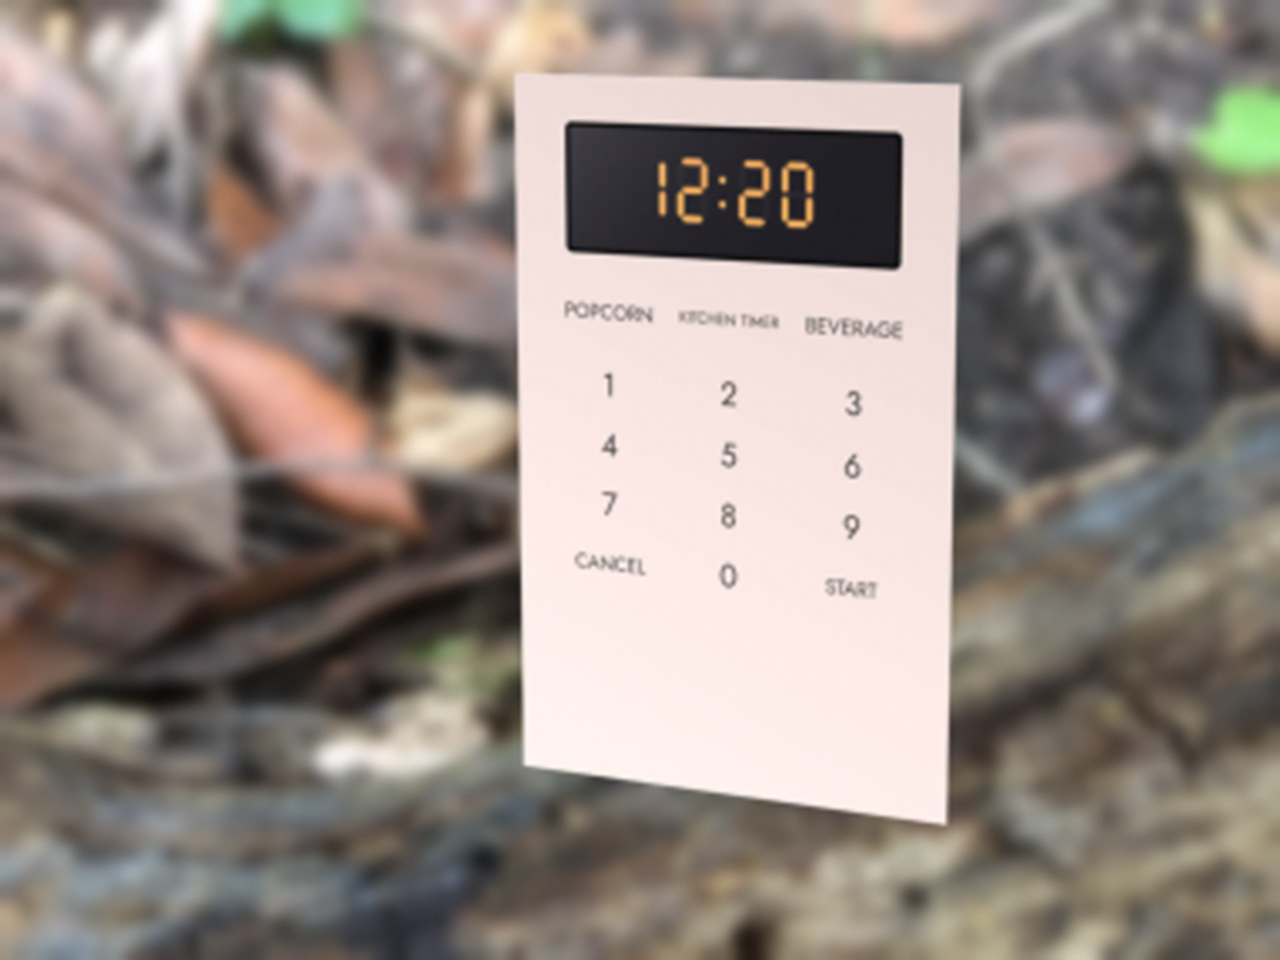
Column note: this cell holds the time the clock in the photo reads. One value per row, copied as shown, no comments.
12:20
